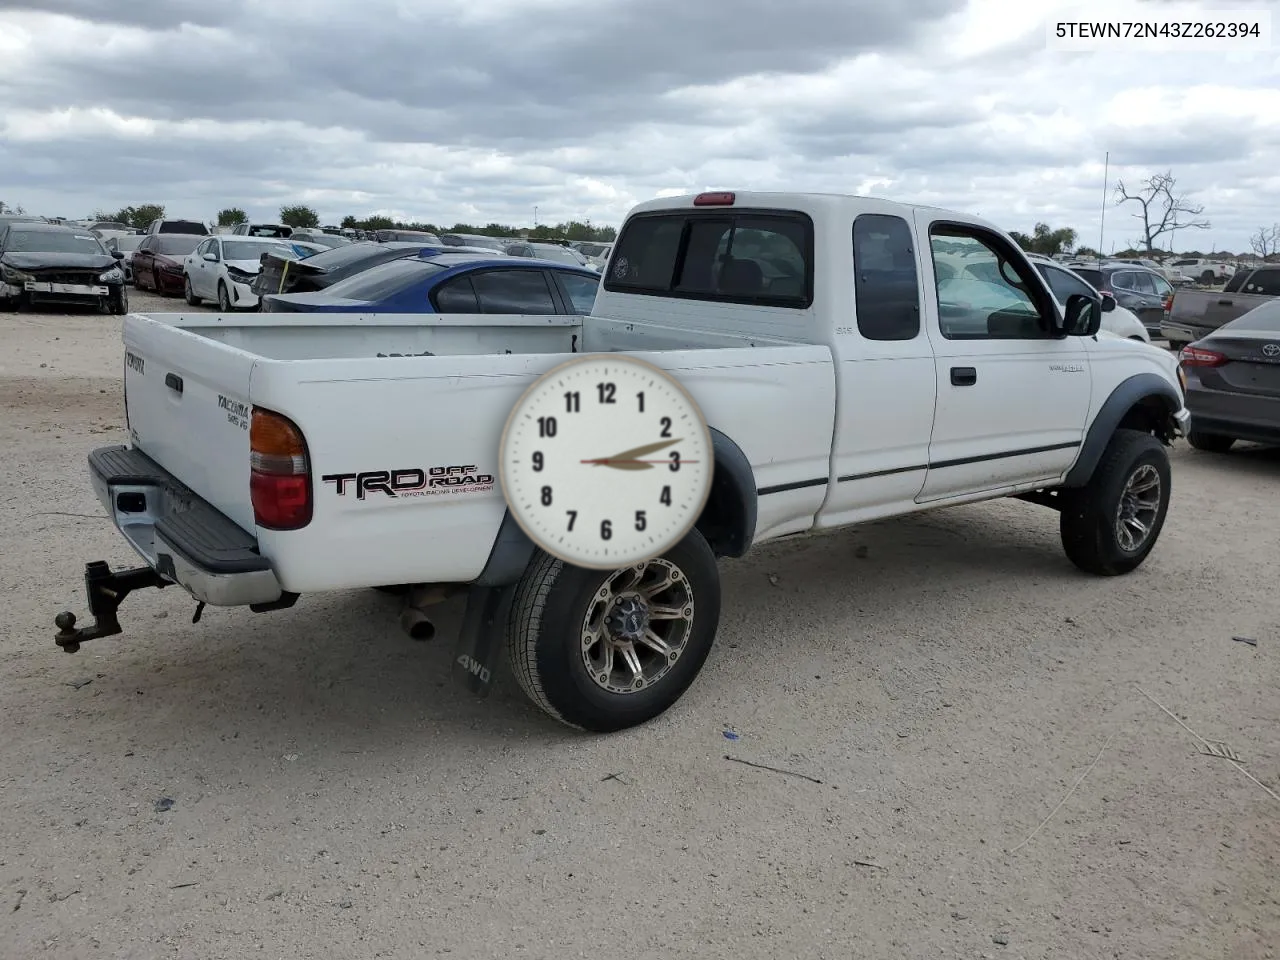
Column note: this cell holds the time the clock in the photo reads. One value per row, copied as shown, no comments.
3:12:15
